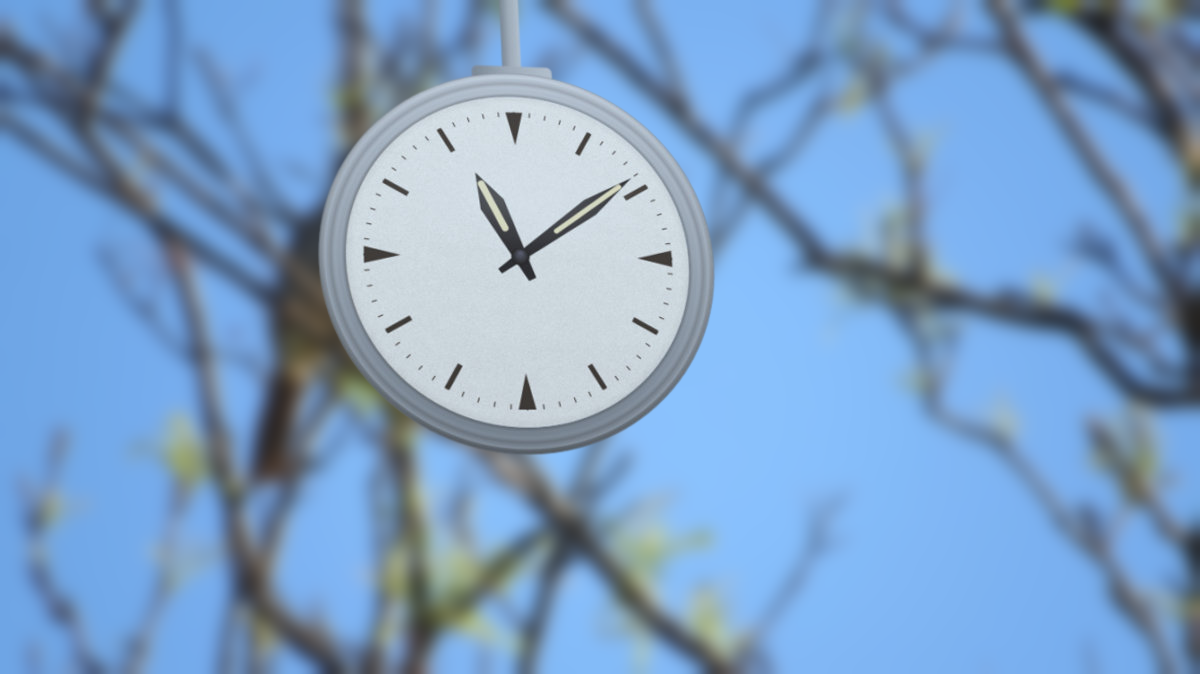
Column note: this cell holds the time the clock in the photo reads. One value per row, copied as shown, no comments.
11:09
